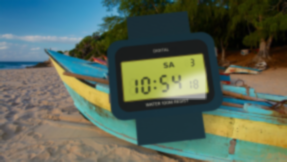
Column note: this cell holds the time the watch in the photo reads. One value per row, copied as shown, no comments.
10:54
